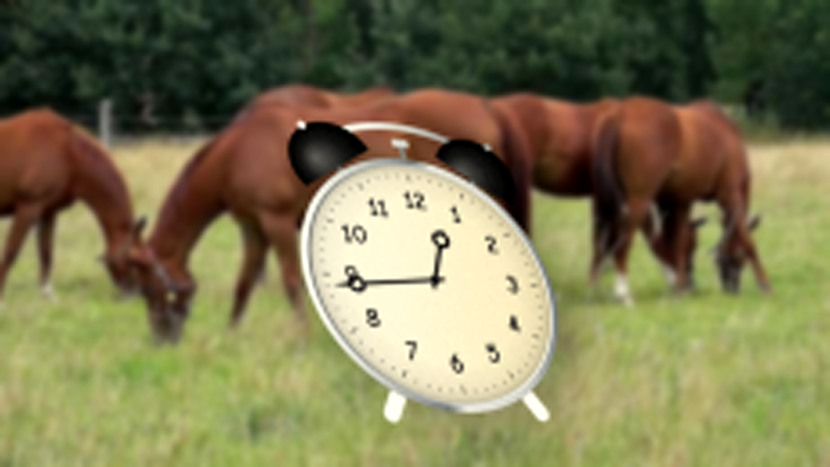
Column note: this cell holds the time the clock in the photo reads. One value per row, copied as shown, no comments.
12:44
